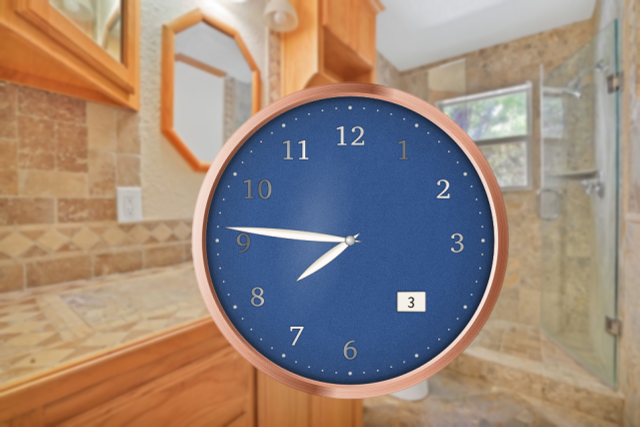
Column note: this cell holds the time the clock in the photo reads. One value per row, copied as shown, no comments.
7:46
